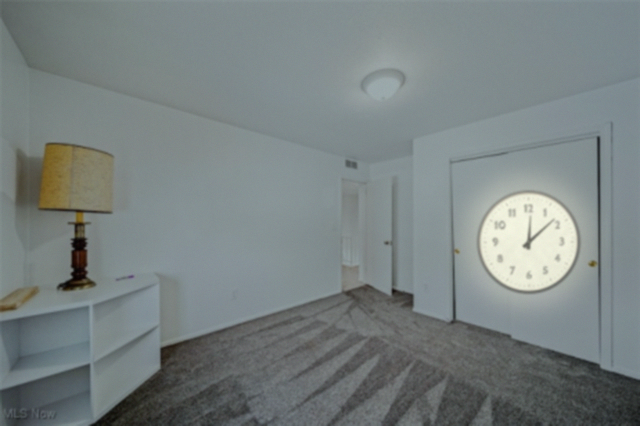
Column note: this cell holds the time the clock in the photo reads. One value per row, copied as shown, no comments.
12:08
